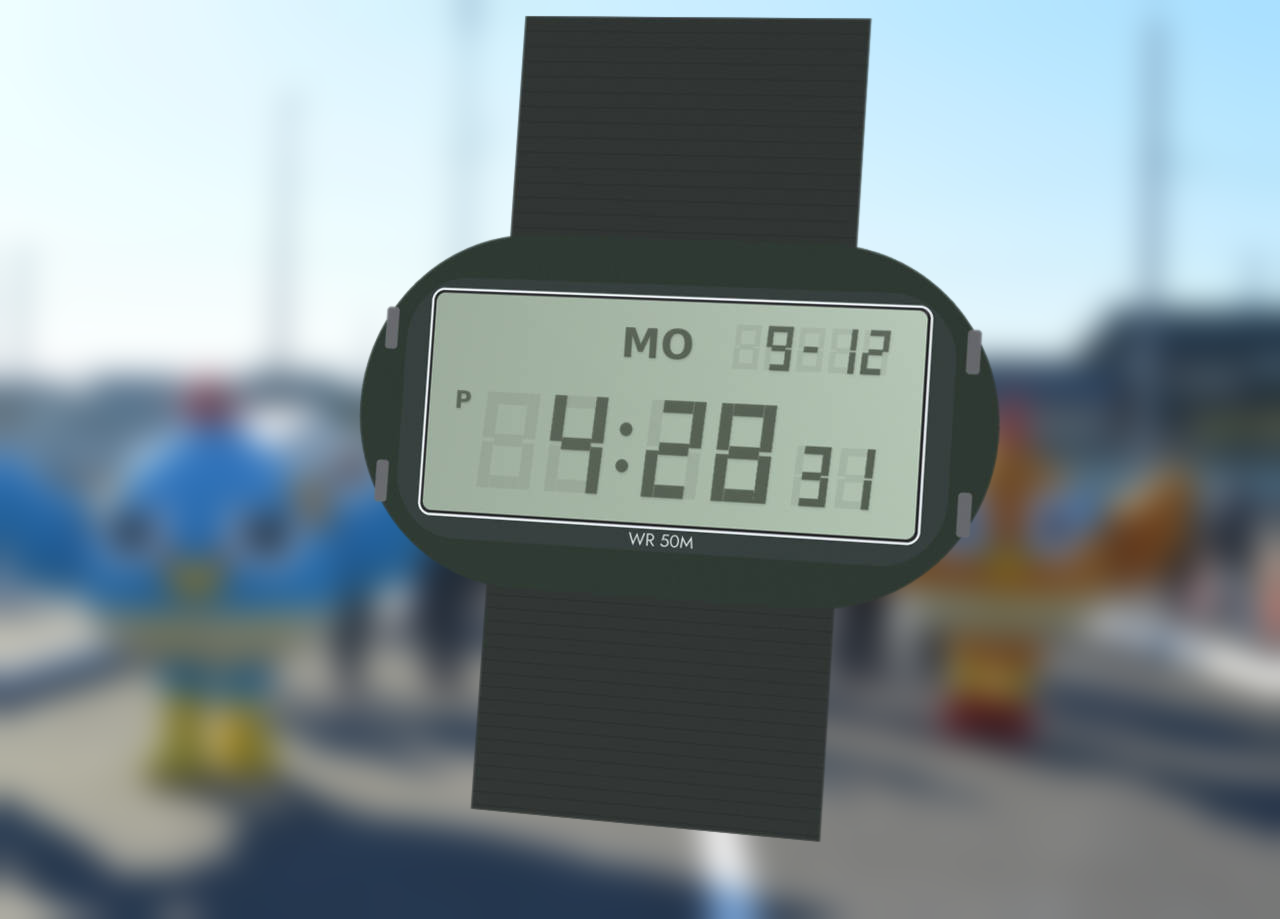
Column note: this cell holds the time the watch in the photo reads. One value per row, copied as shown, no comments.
4:28:31
